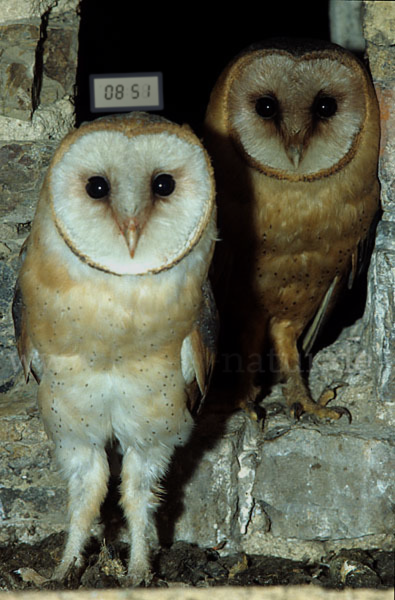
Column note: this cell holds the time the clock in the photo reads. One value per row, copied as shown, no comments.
8:51
